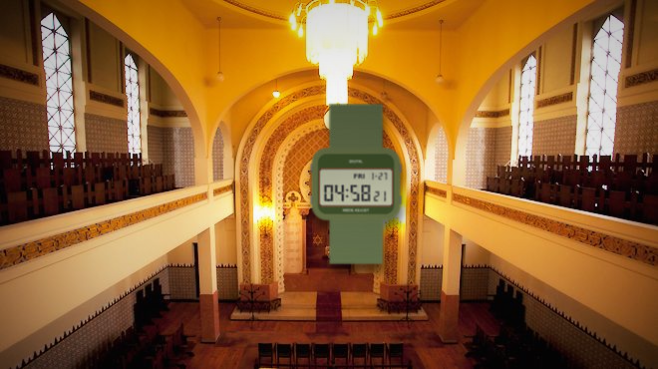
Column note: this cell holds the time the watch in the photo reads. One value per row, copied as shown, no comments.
4:58:21
